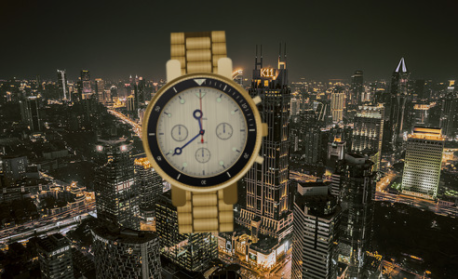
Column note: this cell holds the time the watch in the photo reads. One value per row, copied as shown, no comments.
11:39
